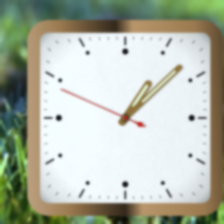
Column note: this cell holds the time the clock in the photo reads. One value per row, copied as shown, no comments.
1:07:49
